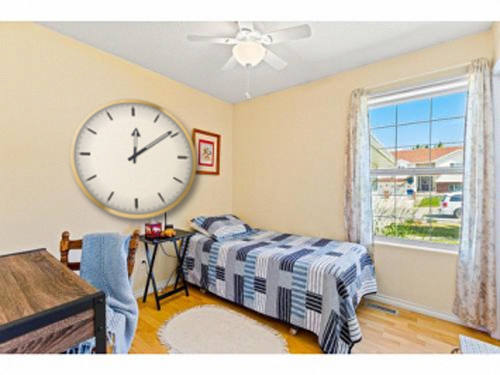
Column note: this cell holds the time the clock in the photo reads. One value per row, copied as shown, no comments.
12:09
